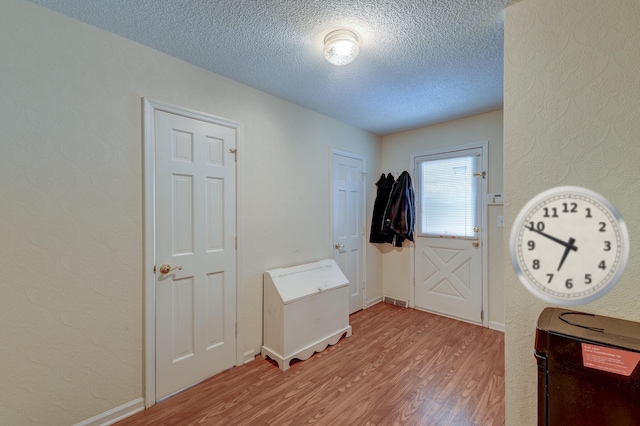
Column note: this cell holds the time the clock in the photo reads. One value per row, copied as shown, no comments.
6:49
